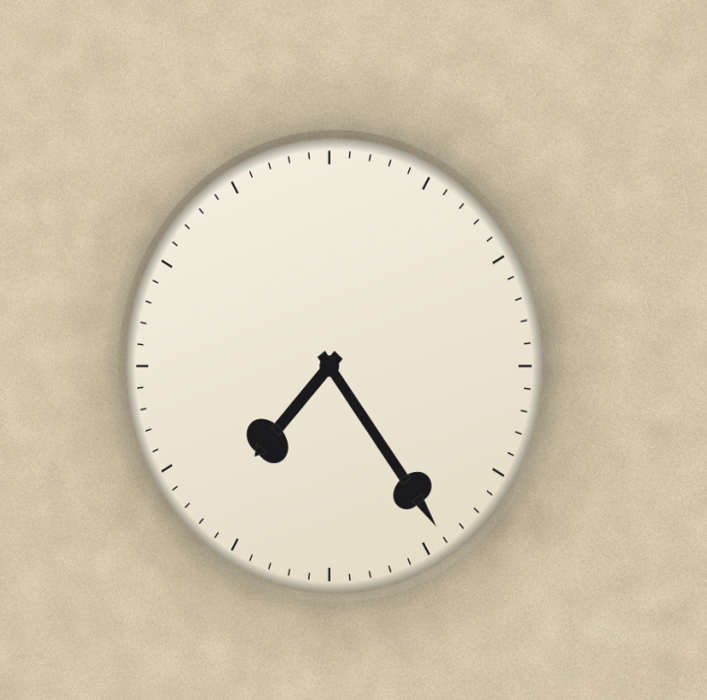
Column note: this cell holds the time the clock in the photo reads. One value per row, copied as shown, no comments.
7:24
